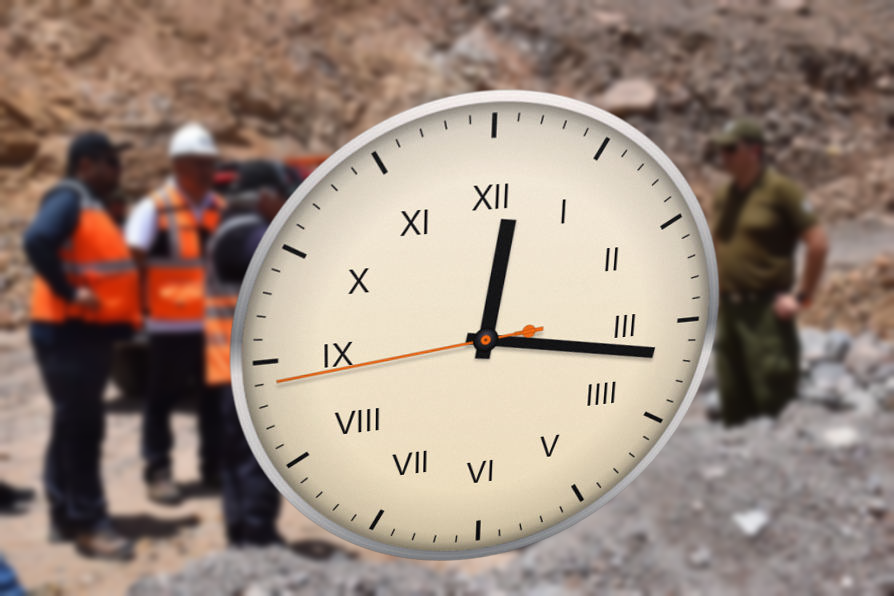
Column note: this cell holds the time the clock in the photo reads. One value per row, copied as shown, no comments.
12:16:44
